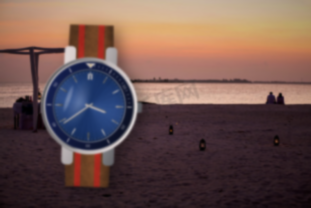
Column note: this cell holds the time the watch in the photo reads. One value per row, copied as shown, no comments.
3:39
